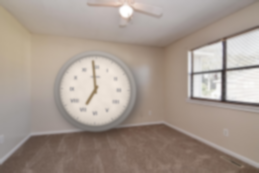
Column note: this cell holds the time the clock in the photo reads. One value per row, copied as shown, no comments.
6:59
